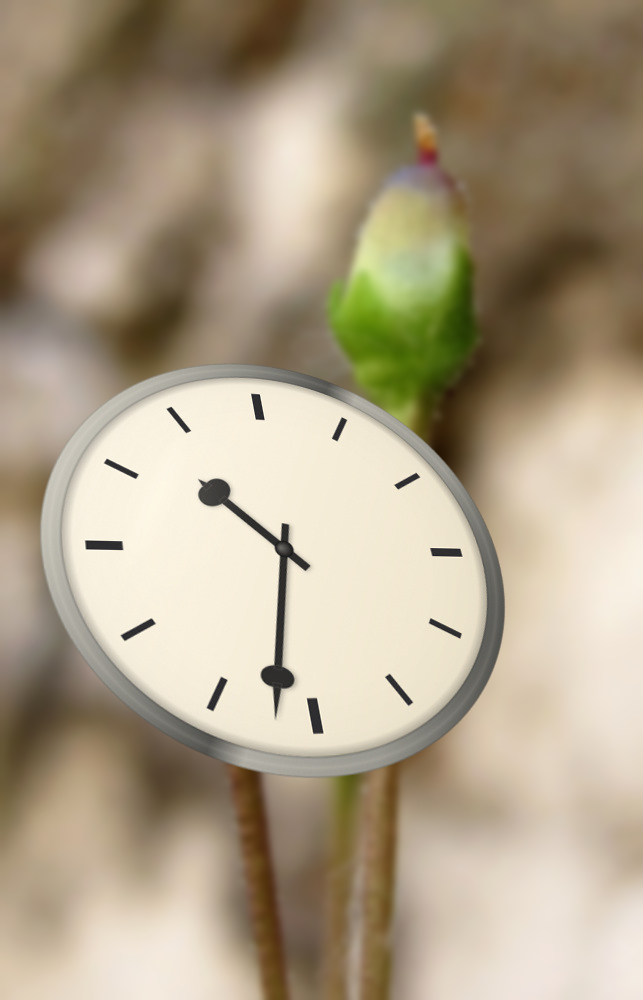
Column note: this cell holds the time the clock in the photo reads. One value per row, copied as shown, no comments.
10:32
